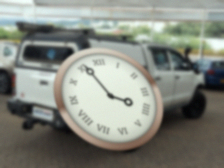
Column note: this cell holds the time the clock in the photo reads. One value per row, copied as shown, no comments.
3:56
